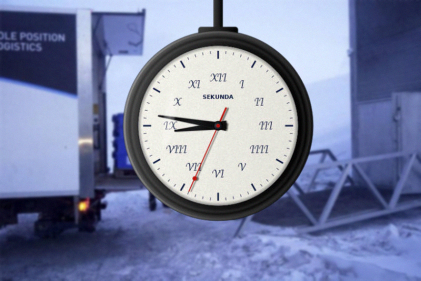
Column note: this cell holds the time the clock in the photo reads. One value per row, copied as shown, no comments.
8:46:34
